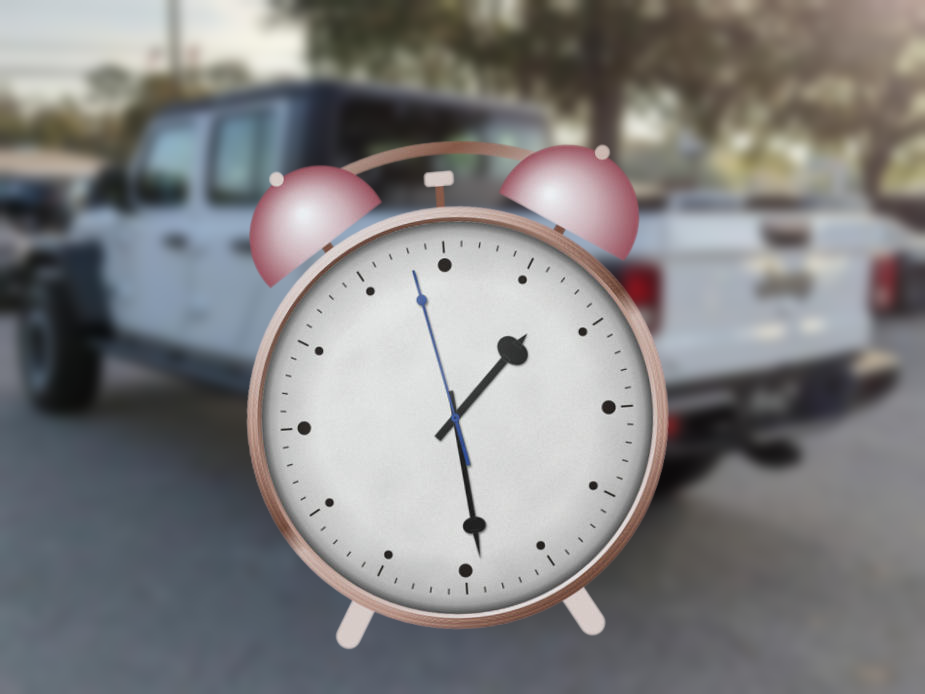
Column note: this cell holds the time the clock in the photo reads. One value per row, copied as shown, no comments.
1:28:58
